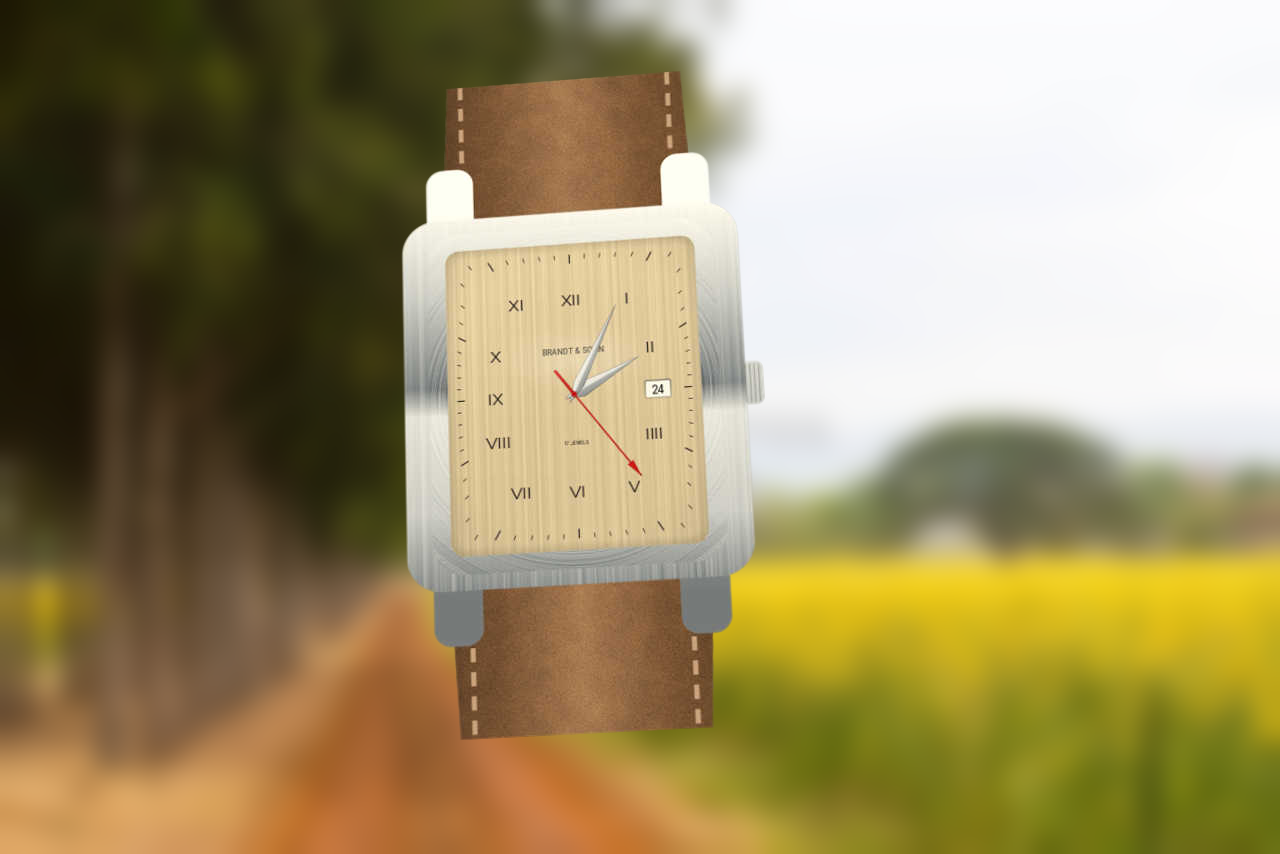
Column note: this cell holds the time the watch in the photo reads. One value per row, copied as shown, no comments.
2:04:24
